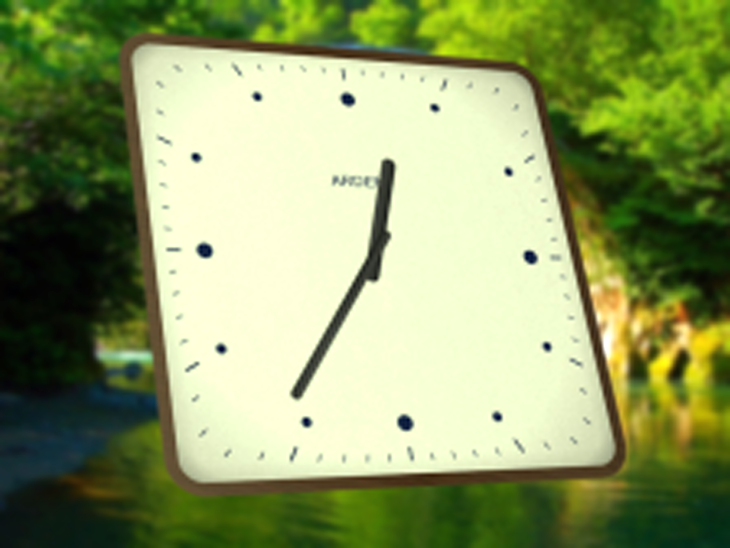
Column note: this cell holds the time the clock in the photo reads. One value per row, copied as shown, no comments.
12:36
